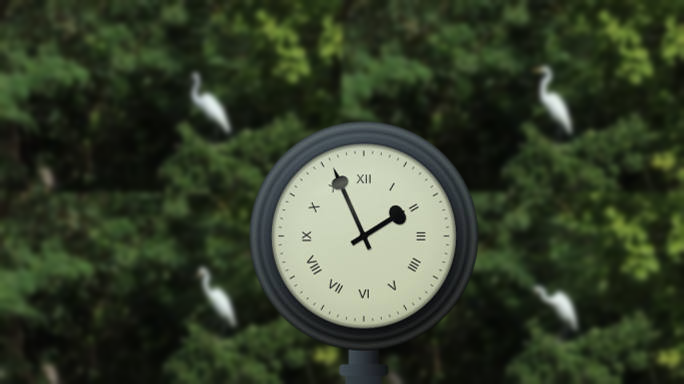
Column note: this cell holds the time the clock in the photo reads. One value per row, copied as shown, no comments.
1:56
